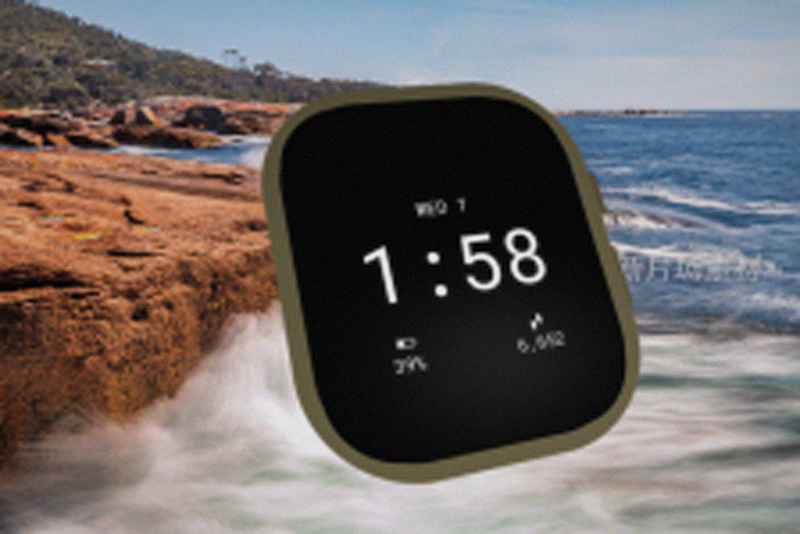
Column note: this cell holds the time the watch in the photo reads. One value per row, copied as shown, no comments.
1:58
